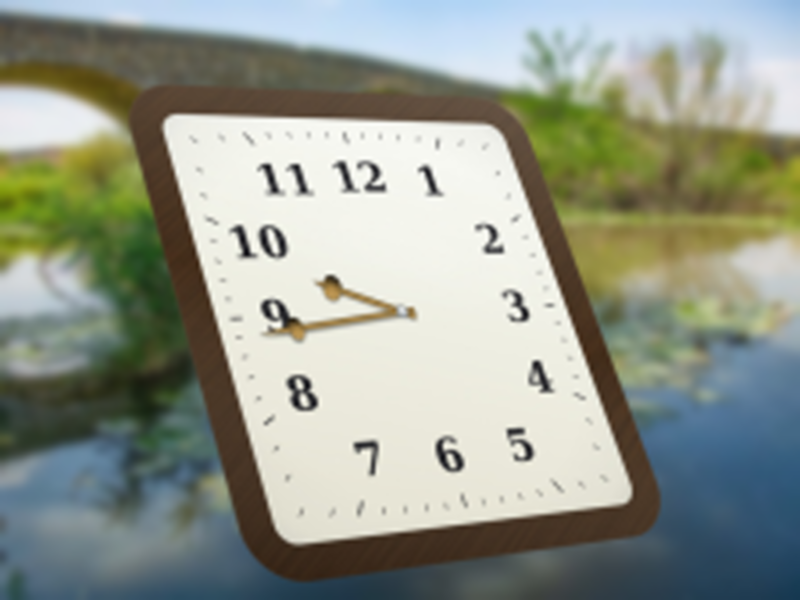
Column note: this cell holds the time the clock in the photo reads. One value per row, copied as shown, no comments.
9:44
